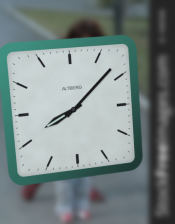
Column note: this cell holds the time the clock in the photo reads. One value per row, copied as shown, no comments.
8:08
